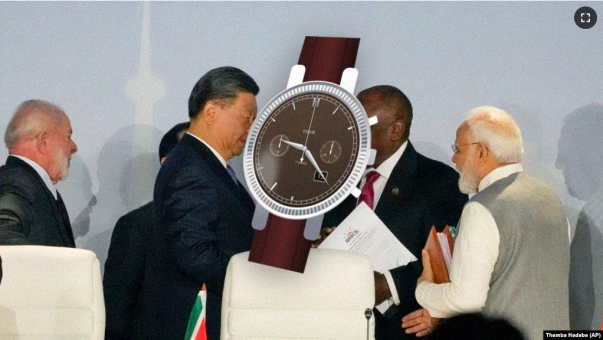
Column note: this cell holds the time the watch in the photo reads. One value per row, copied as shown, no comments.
9:22
